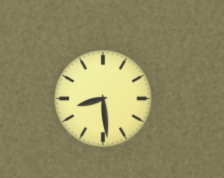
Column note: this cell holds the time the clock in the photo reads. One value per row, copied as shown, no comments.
8:29
